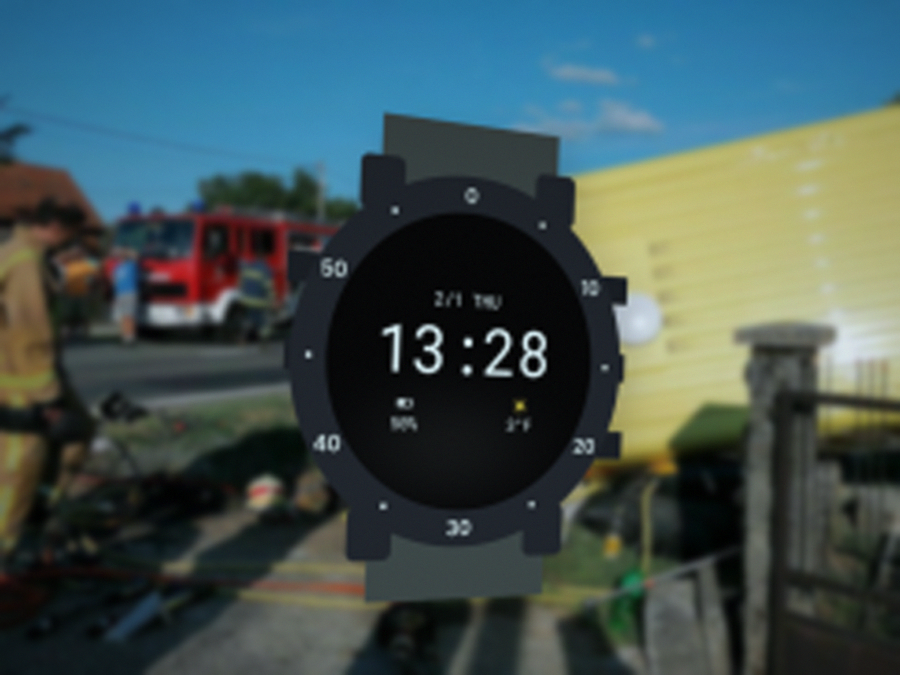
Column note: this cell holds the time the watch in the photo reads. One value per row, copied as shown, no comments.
13:28
